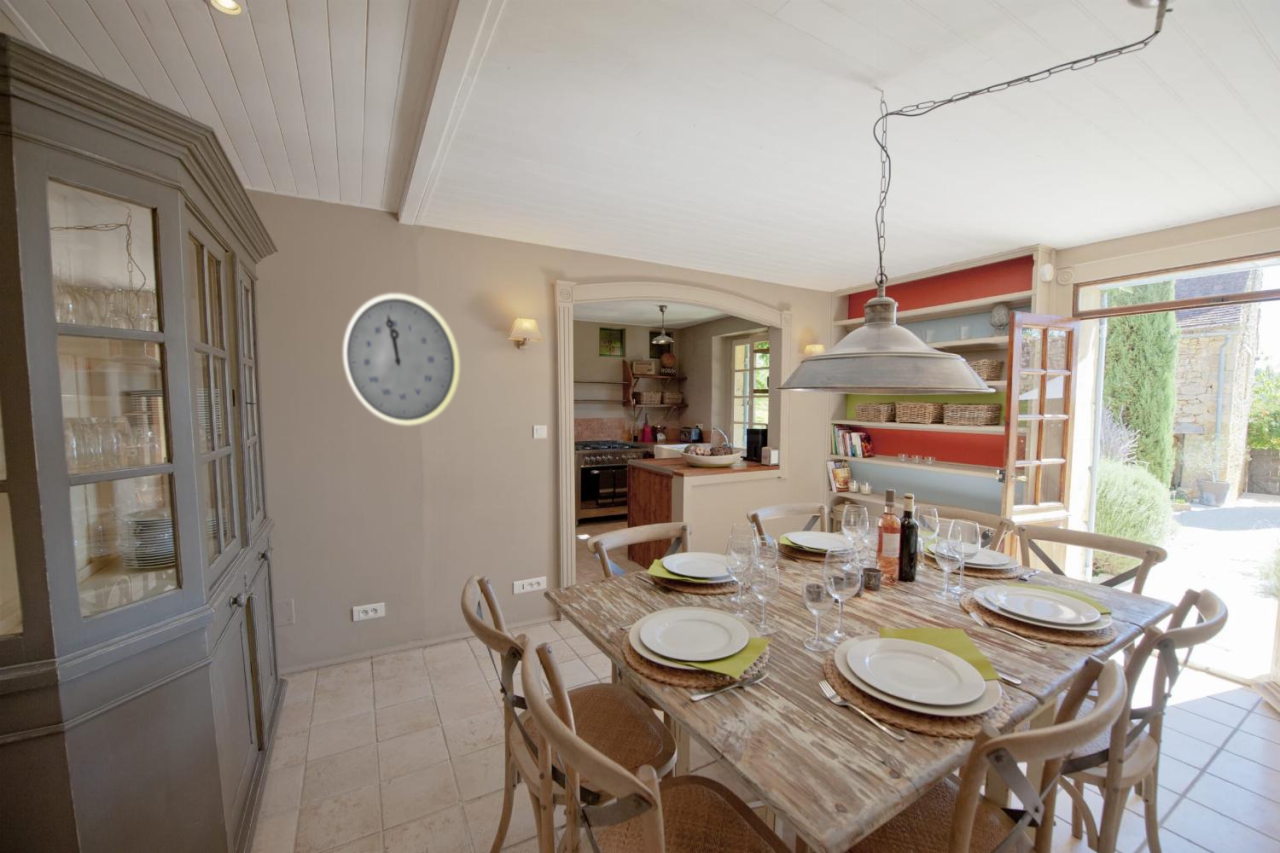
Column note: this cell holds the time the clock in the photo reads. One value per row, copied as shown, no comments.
11:59
